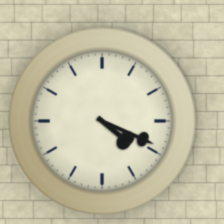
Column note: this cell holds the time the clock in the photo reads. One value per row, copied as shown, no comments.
4:19
